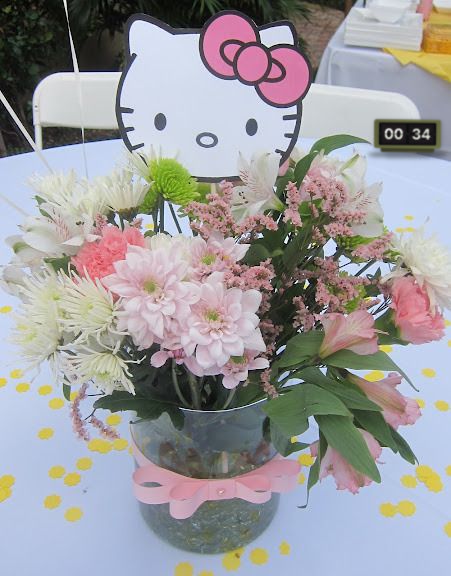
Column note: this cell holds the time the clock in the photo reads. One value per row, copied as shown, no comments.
0:34
